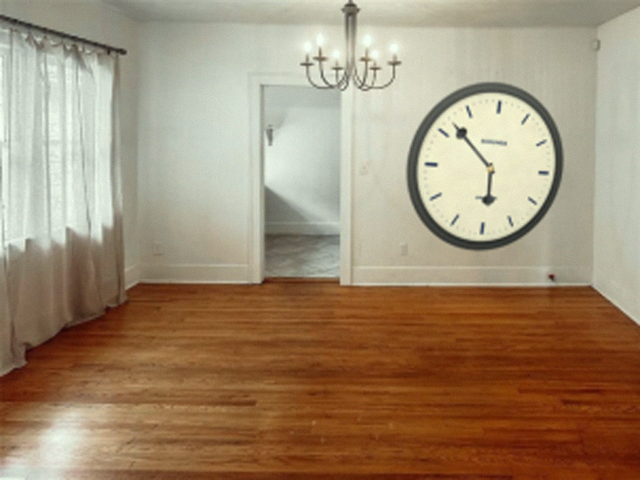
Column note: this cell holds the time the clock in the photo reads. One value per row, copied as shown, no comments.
5:52
